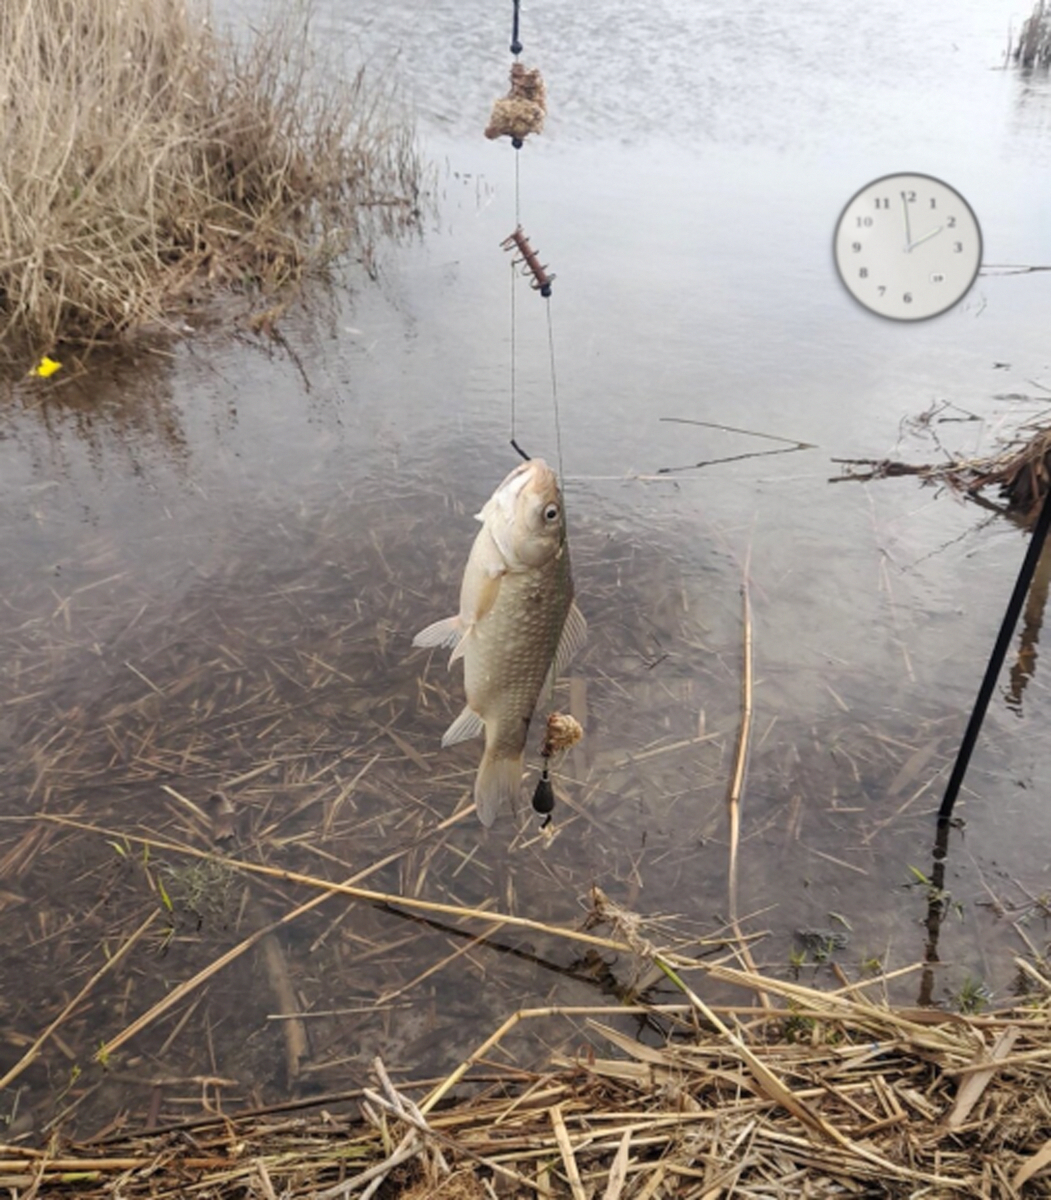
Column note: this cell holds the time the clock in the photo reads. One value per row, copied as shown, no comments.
1:59
